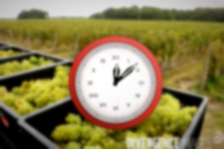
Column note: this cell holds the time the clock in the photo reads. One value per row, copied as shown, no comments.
12:08
